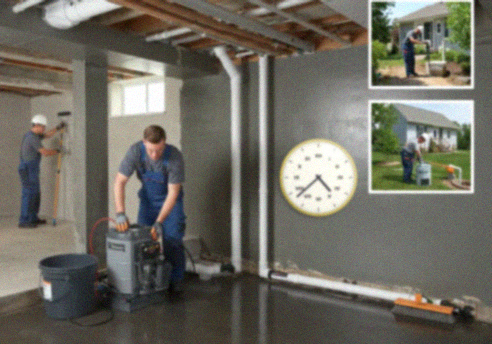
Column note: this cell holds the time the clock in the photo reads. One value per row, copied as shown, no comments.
4:38
